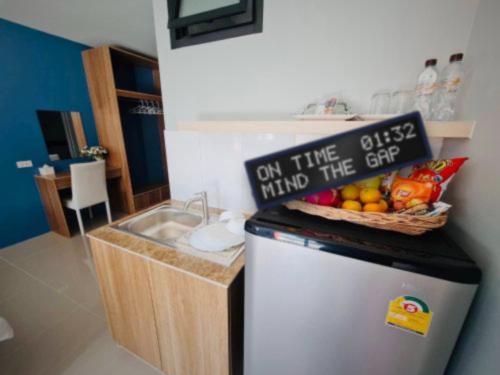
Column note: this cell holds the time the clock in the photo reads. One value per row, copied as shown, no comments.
1:32
